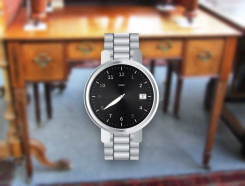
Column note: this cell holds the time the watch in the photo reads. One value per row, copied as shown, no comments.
7:39
